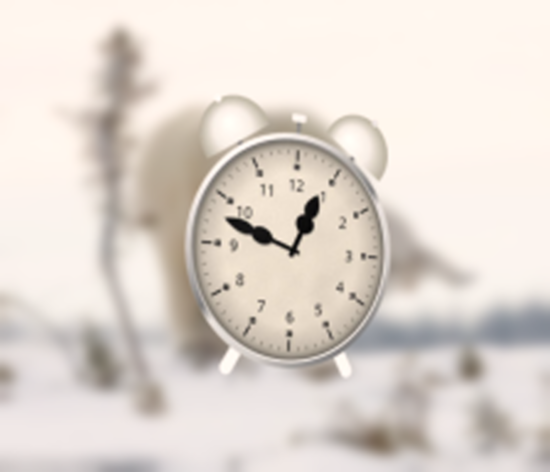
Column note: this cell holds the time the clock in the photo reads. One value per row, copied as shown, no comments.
12:48
